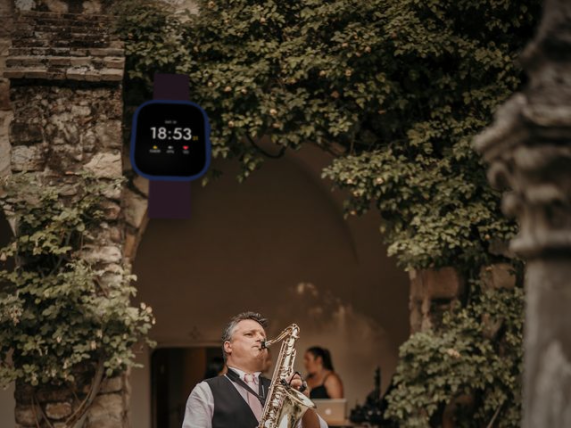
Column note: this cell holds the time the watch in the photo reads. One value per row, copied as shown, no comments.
18:53
